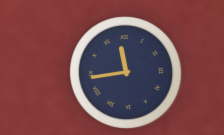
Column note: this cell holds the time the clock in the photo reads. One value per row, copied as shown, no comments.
11:44
